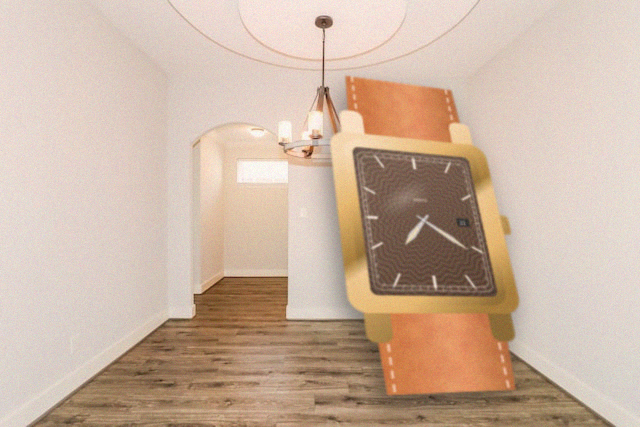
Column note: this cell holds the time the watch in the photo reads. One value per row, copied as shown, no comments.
7:21
